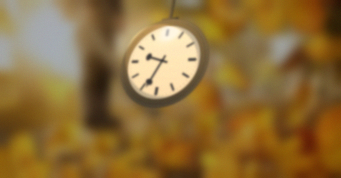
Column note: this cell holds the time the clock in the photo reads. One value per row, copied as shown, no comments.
9:34
